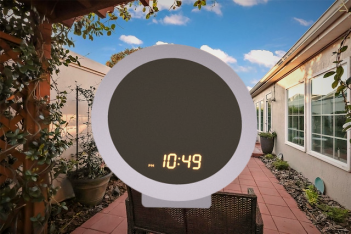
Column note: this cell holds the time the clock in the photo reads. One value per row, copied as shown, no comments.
10:49
